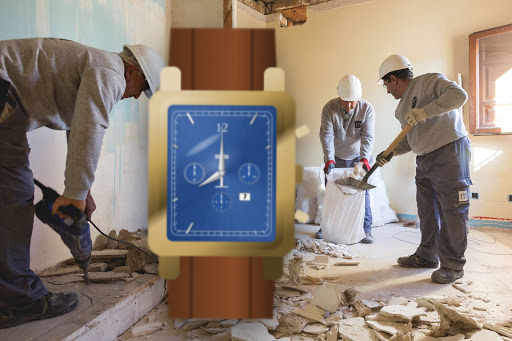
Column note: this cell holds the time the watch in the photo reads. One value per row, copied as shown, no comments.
8:00
